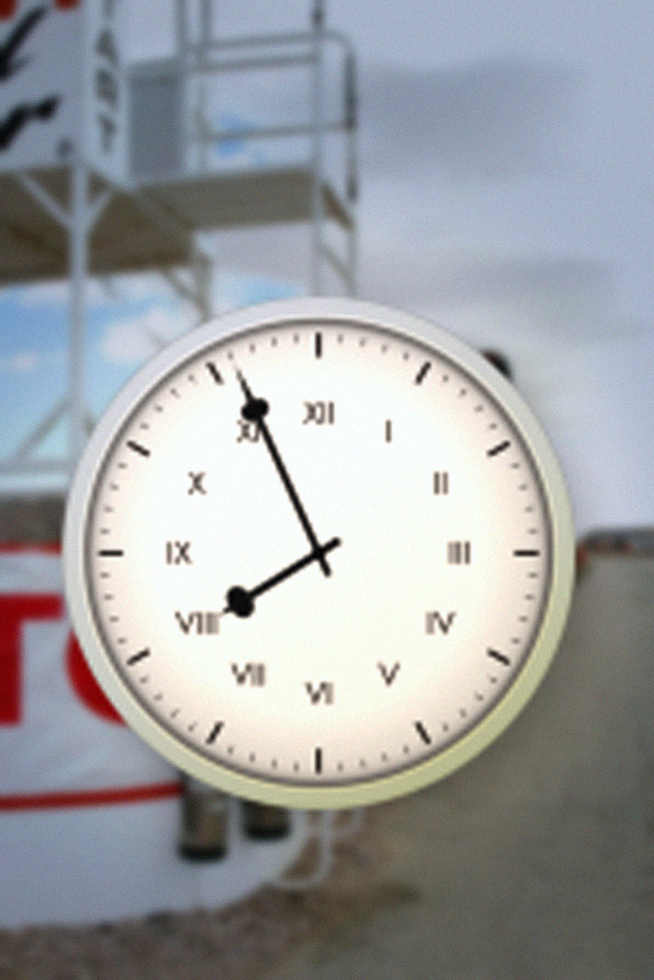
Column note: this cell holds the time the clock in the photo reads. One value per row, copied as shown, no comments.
7:56
